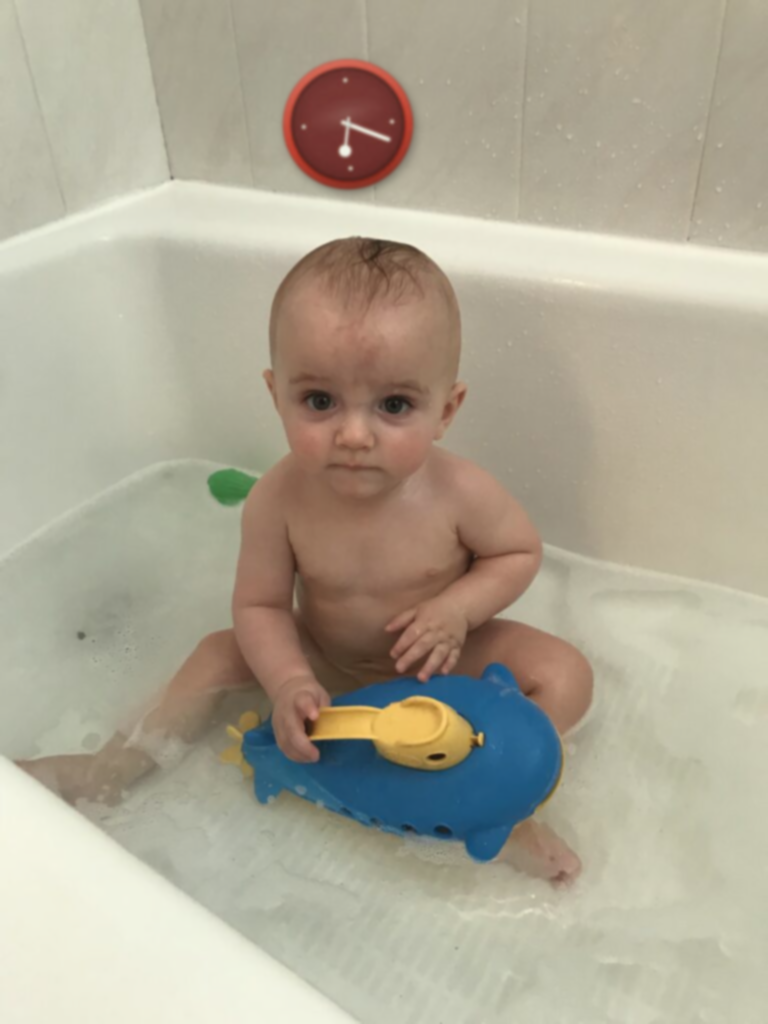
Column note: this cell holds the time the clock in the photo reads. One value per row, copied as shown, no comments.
6:19
